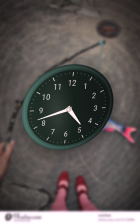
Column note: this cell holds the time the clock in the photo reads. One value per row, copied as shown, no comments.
4:42
